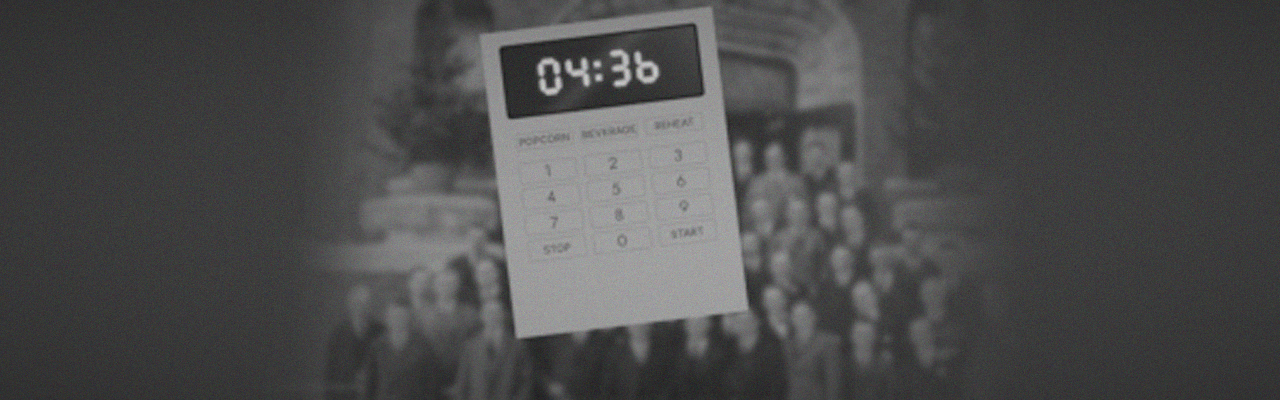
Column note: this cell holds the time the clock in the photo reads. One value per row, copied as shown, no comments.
4:36
